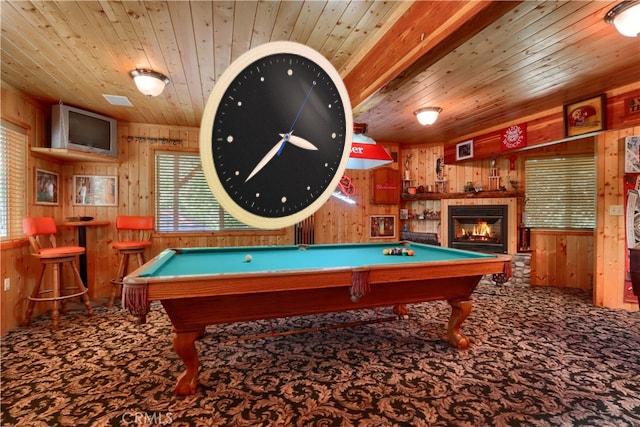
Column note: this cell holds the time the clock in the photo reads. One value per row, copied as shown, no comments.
3:38:05
